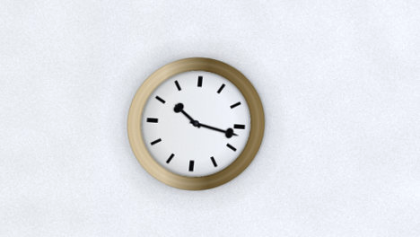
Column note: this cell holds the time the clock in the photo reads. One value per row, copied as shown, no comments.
10:17
